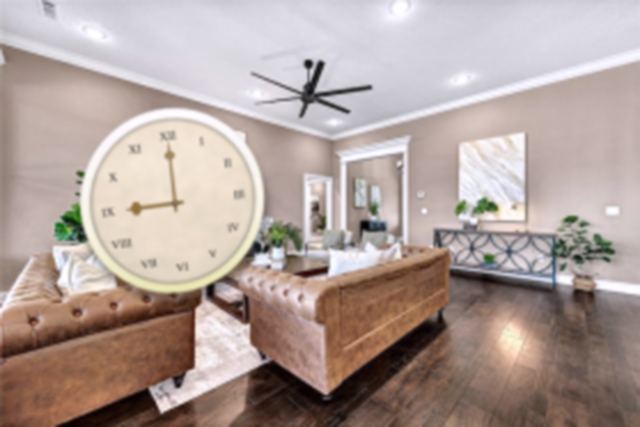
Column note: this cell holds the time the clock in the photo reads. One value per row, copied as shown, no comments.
9:00
